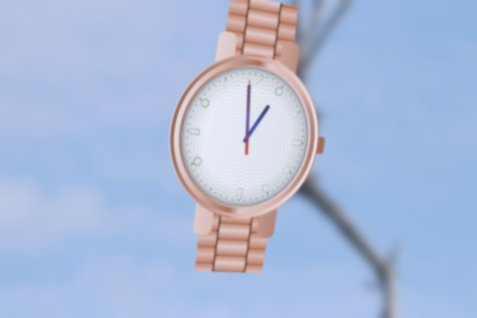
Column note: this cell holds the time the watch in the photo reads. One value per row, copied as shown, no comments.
12:58:59
